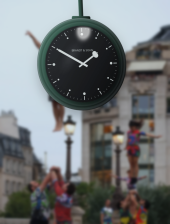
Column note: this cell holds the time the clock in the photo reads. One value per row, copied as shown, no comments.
1:50
